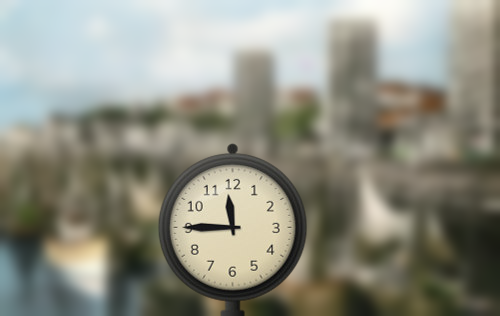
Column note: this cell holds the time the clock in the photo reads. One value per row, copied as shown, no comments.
11:45
